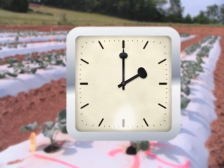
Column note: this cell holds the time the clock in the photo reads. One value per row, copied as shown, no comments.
2:00
